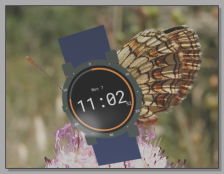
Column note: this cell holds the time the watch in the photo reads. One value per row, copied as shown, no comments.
11:02
